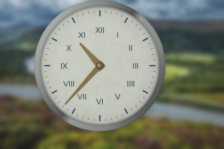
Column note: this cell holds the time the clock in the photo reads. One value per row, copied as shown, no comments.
10:37
